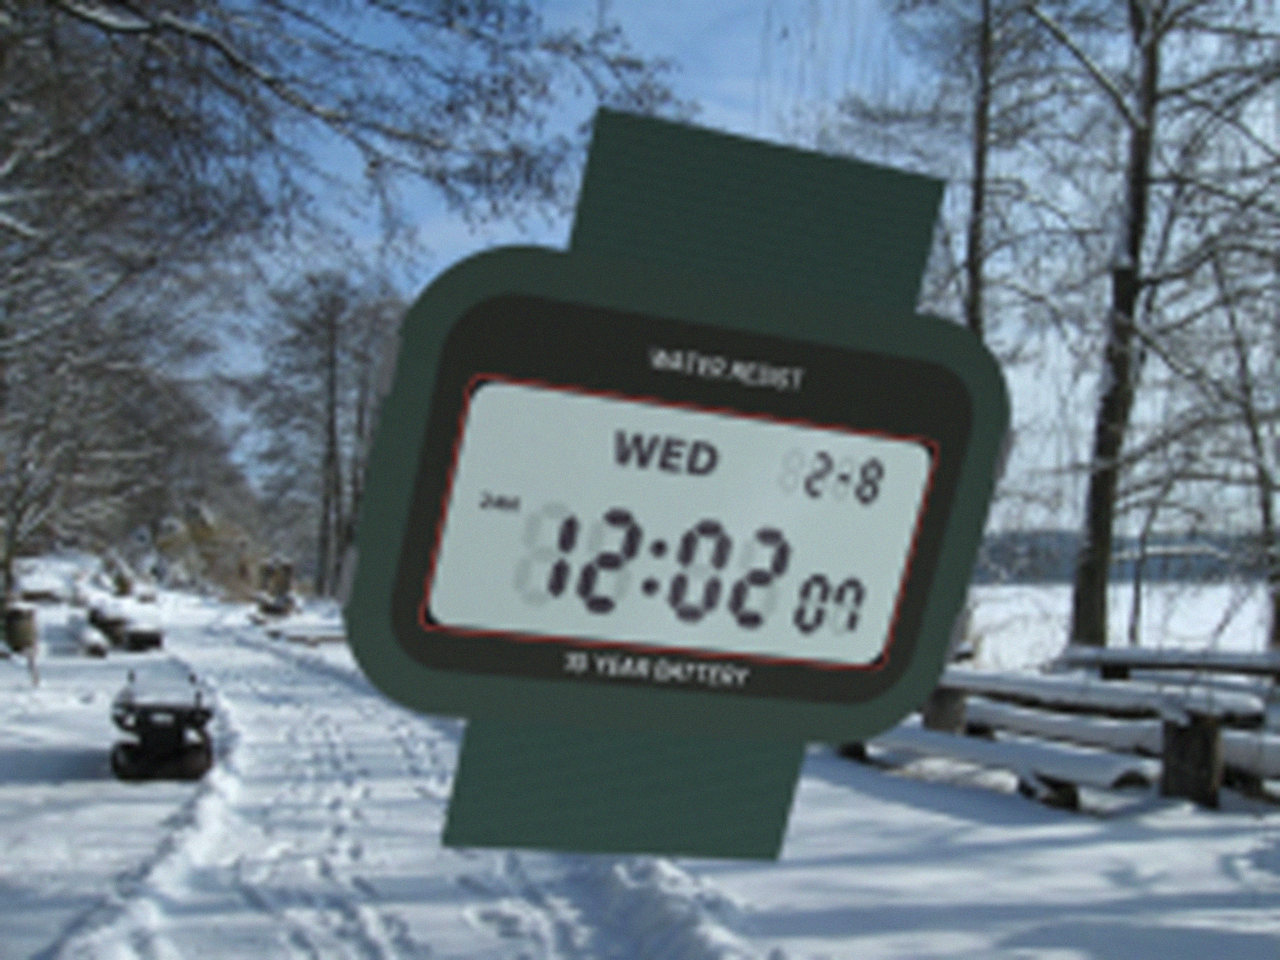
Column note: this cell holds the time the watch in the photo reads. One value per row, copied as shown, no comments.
12:02:07
